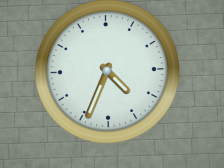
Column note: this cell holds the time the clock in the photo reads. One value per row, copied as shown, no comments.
4:34
